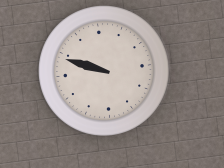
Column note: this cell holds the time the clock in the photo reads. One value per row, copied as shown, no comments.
9:49
